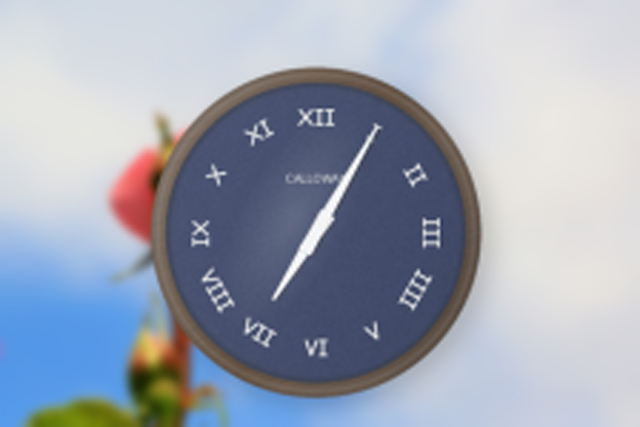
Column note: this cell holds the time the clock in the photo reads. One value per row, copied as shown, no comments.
7:05
